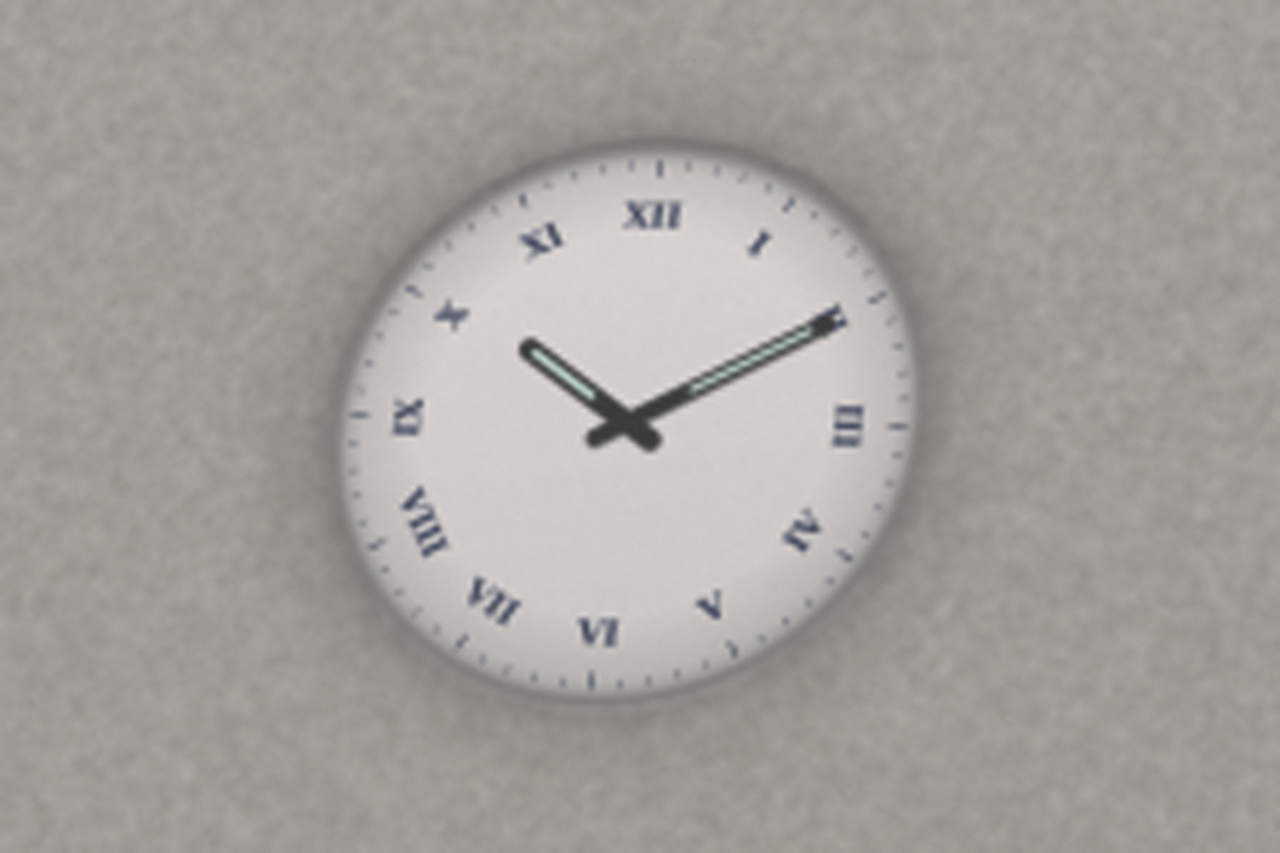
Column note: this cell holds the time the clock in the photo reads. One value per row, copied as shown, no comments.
10:10
